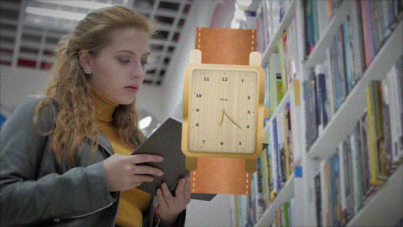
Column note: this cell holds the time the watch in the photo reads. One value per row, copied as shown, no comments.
6:22
